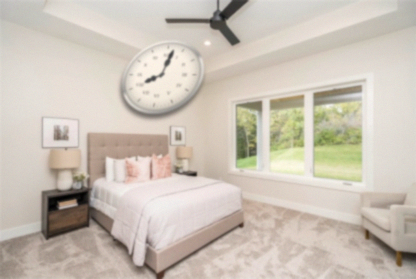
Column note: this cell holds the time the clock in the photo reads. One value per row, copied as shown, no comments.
8:02
